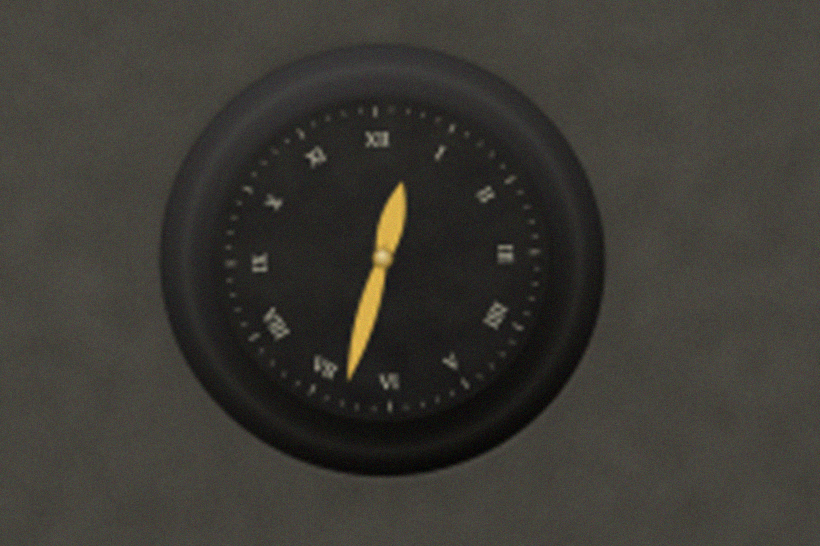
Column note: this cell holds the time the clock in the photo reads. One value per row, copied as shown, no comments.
12:33
